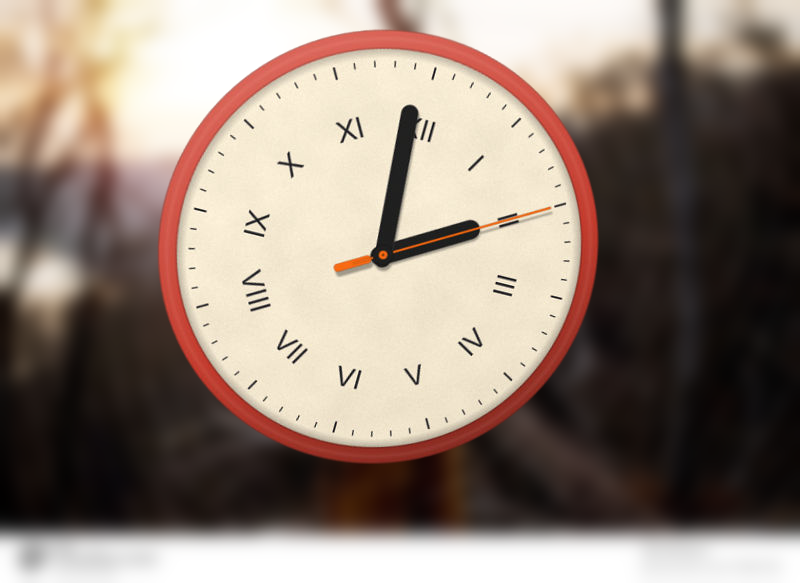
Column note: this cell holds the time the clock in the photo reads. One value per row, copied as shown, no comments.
1:59:10
